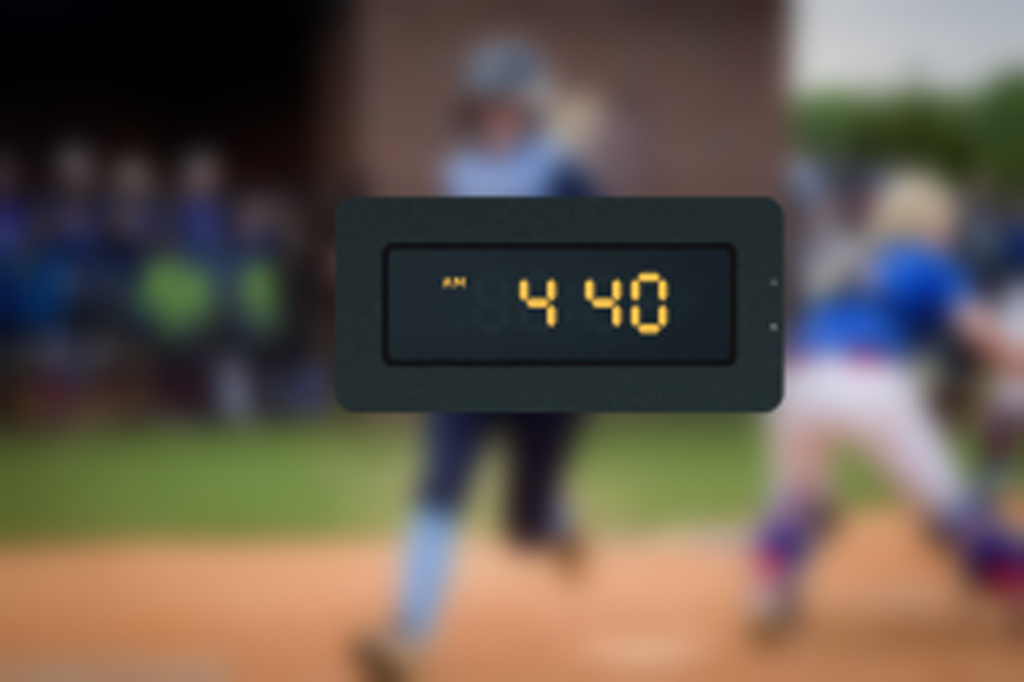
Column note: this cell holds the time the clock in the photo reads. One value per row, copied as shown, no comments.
4:40
